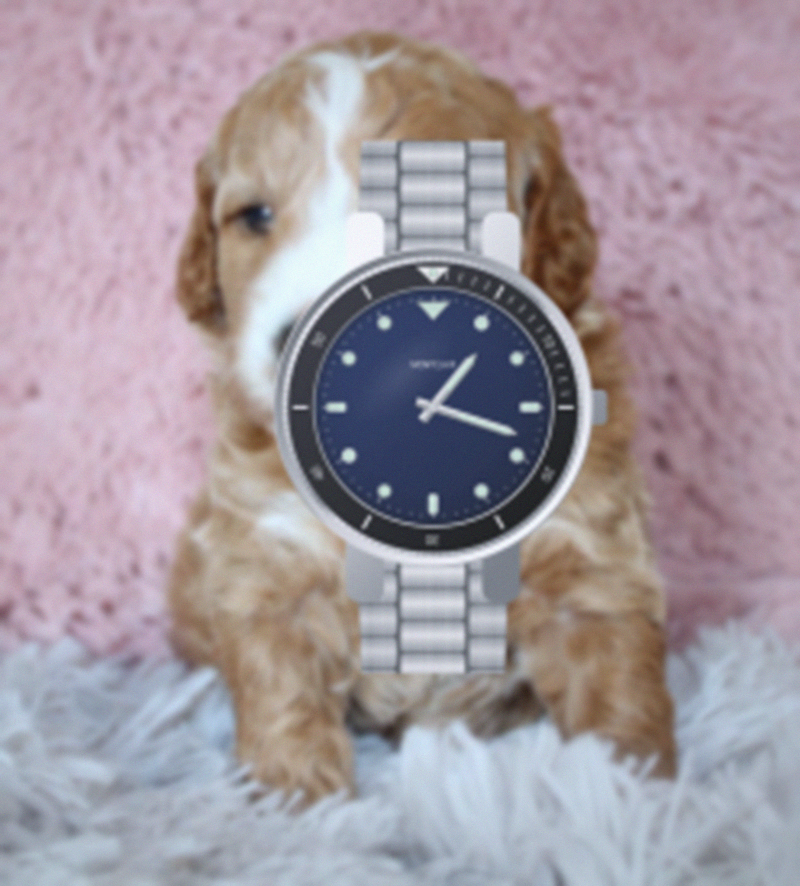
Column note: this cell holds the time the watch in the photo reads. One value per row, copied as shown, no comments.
1:18
